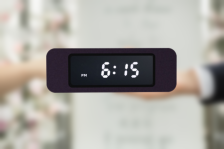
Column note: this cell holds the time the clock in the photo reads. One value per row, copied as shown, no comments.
6:15
